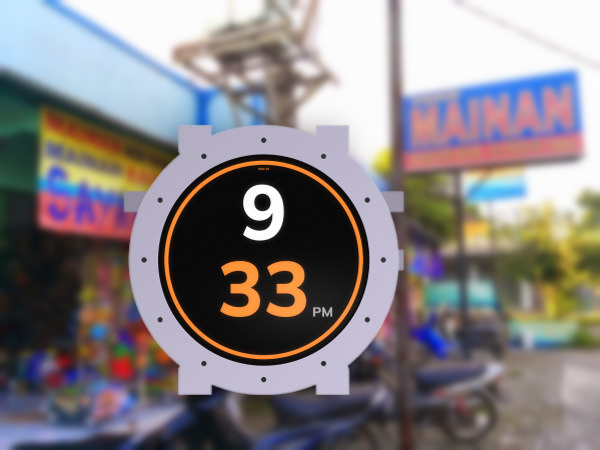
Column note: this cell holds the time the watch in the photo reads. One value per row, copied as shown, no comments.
9:33
